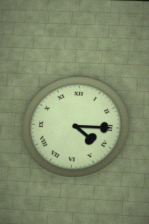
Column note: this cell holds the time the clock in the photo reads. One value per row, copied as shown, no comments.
4:15
